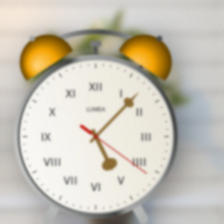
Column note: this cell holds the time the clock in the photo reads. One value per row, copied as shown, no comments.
5:07:21
